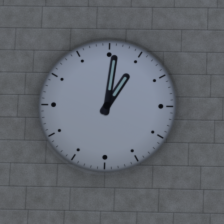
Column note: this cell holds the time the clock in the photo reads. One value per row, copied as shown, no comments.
1:01
